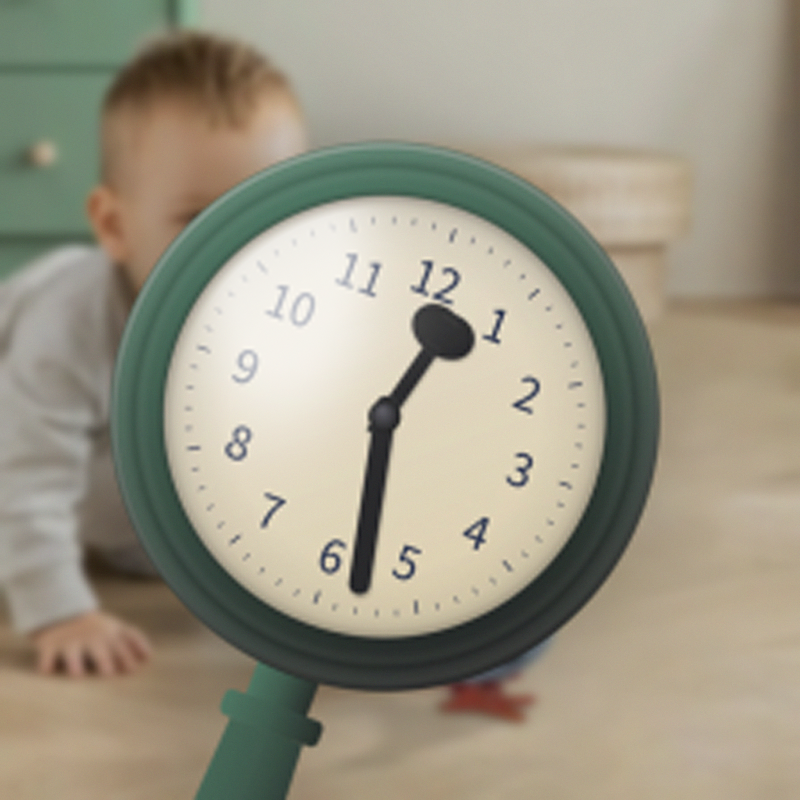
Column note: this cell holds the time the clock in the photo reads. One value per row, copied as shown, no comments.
12:28
